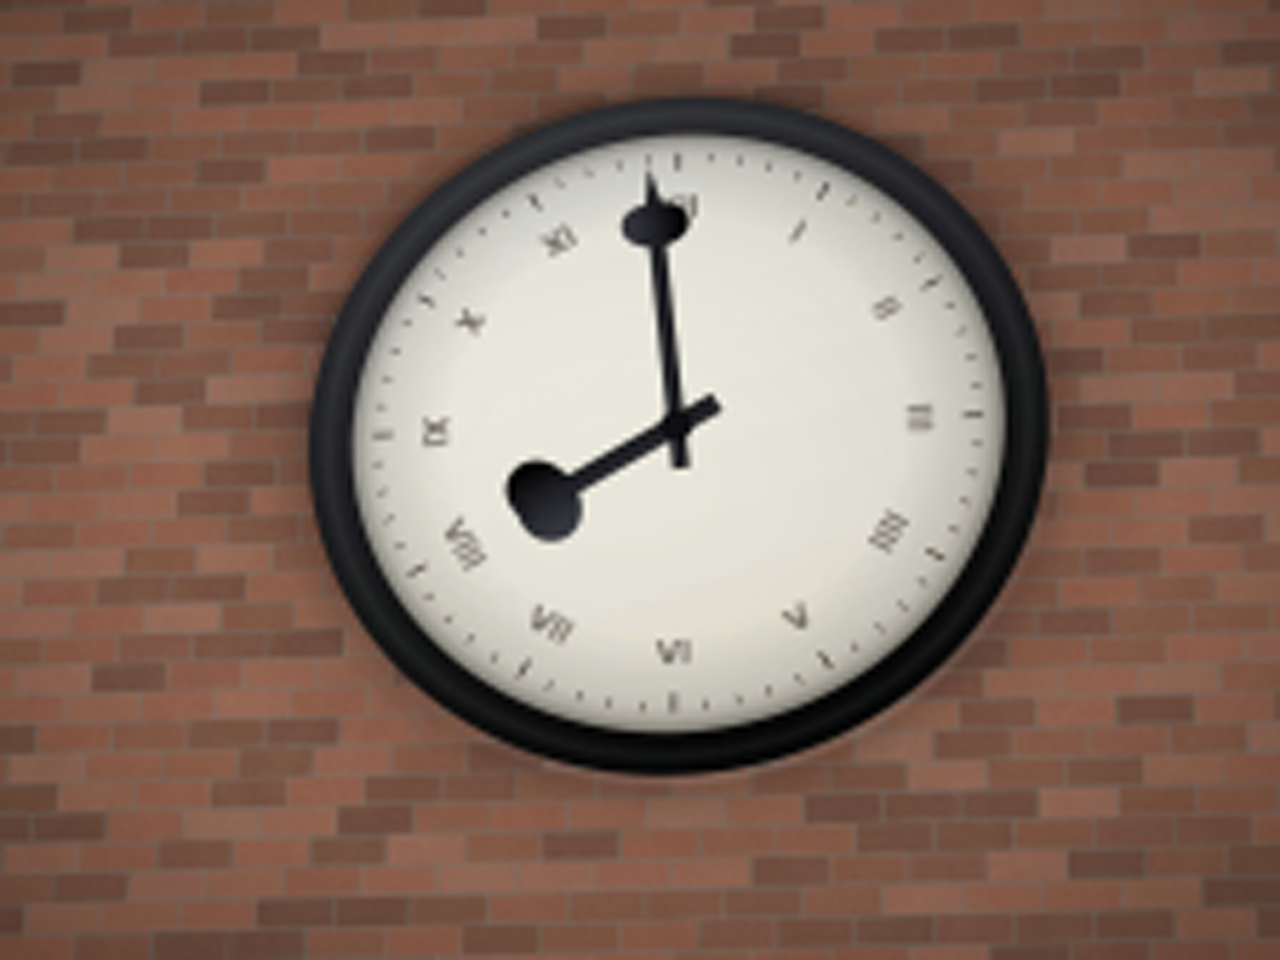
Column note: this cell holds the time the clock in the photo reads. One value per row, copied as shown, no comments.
7:59
